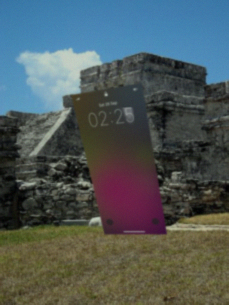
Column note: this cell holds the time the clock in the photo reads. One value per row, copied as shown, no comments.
2:25
